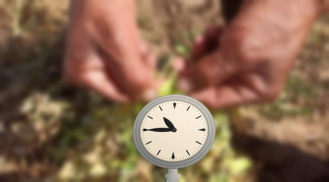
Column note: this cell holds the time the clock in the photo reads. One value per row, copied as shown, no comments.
10:45
